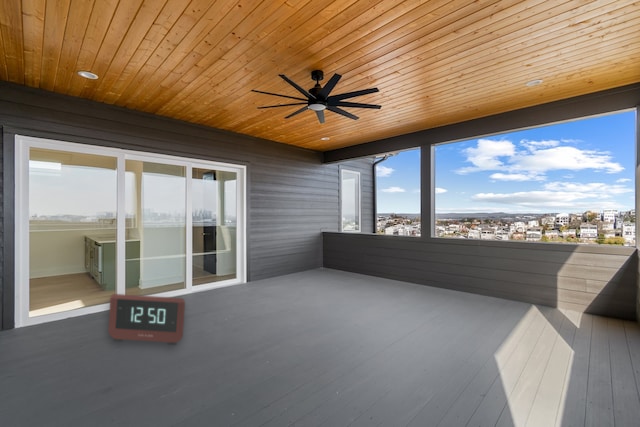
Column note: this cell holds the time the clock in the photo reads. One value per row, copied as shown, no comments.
12:50
